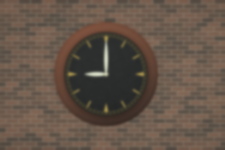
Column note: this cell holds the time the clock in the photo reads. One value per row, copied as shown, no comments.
9:00
